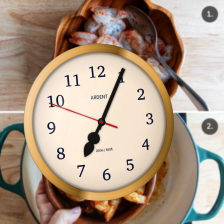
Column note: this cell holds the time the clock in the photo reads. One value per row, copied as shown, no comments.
7:04:49
